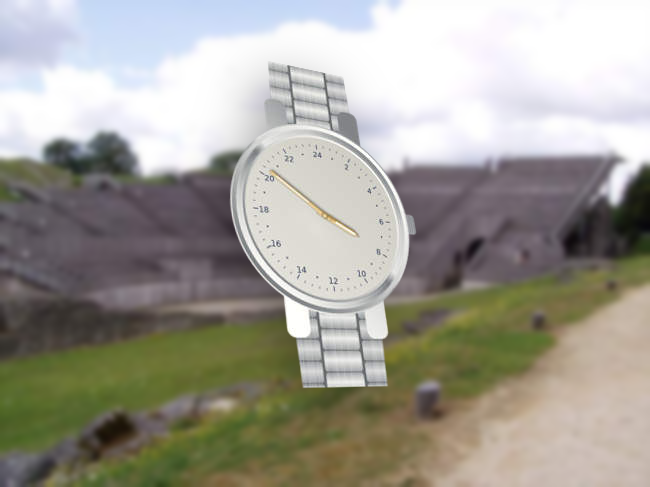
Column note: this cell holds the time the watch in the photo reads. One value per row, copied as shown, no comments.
7:51
